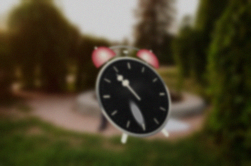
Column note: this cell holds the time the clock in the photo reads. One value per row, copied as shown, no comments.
10:54
